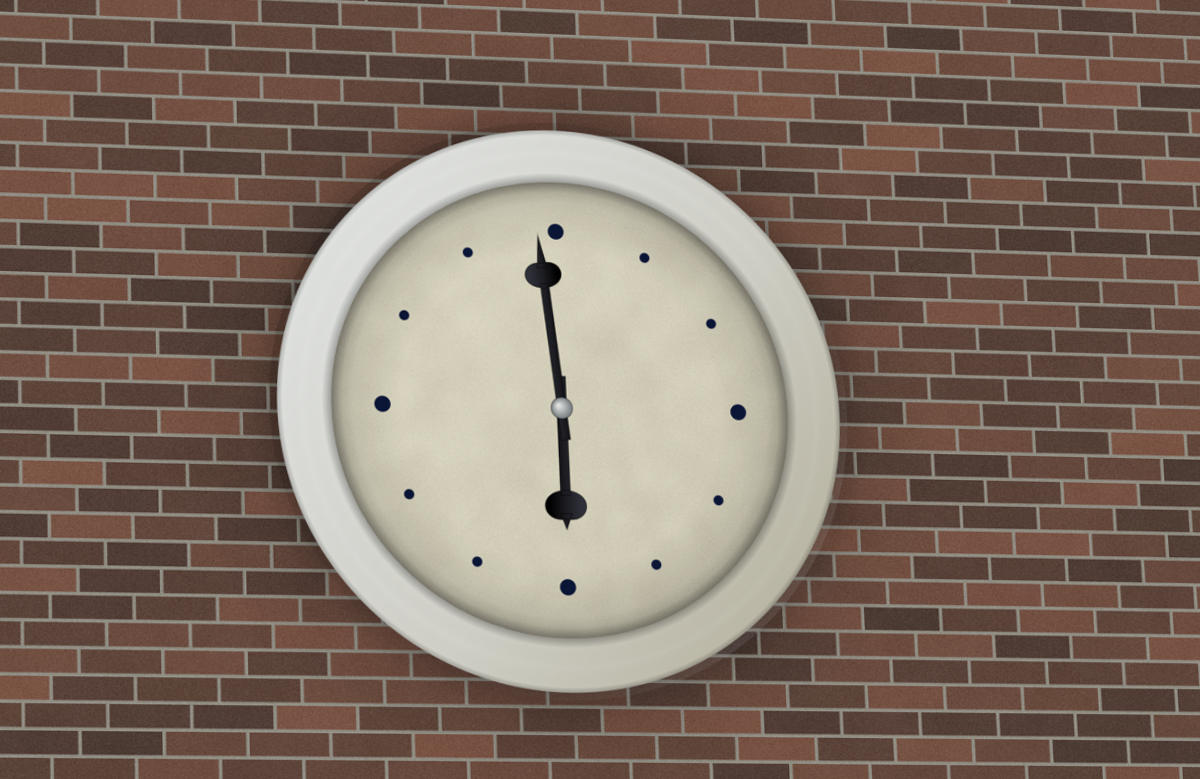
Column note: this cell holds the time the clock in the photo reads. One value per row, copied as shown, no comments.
5:59
